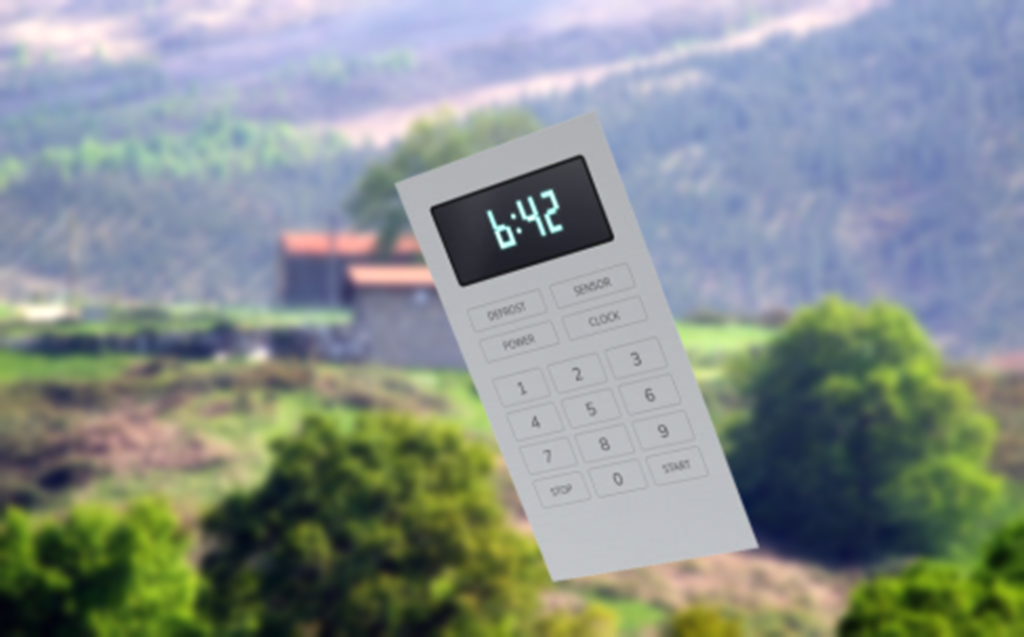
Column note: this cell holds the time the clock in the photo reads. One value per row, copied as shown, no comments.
6:42
